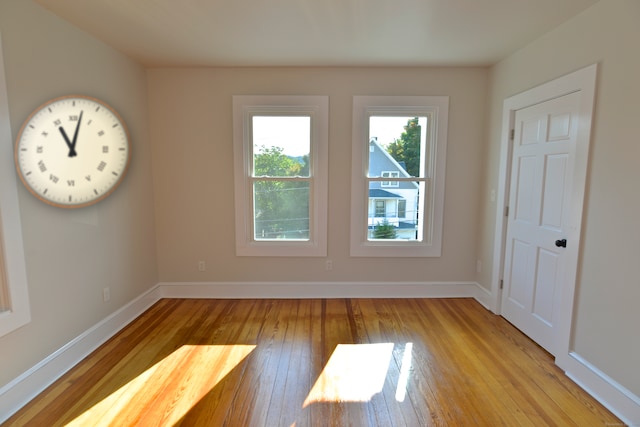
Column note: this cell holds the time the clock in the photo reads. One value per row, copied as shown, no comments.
11:02
